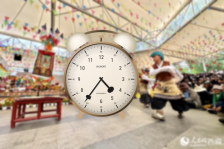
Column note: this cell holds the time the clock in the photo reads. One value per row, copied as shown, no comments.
4:36
